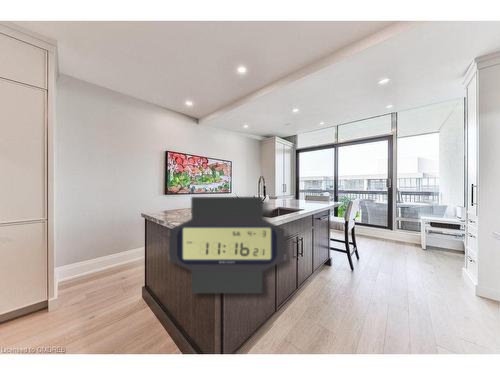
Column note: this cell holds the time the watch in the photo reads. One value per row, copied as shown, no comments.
11:16
